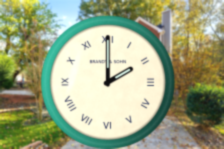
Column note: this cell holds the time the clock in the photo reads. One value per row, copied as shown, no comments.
2:00
